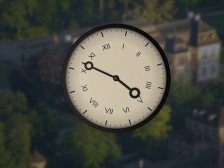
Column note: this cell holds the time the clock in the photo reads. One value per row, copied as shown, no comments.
4:52
